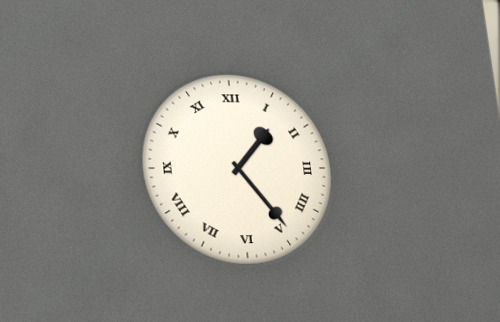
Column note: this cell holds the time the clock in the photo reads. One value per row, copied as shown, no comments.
1:24
